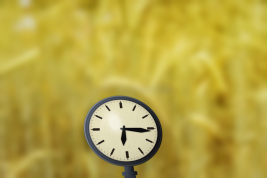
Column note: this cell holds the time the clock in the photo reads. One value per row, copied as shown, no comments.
6:16
